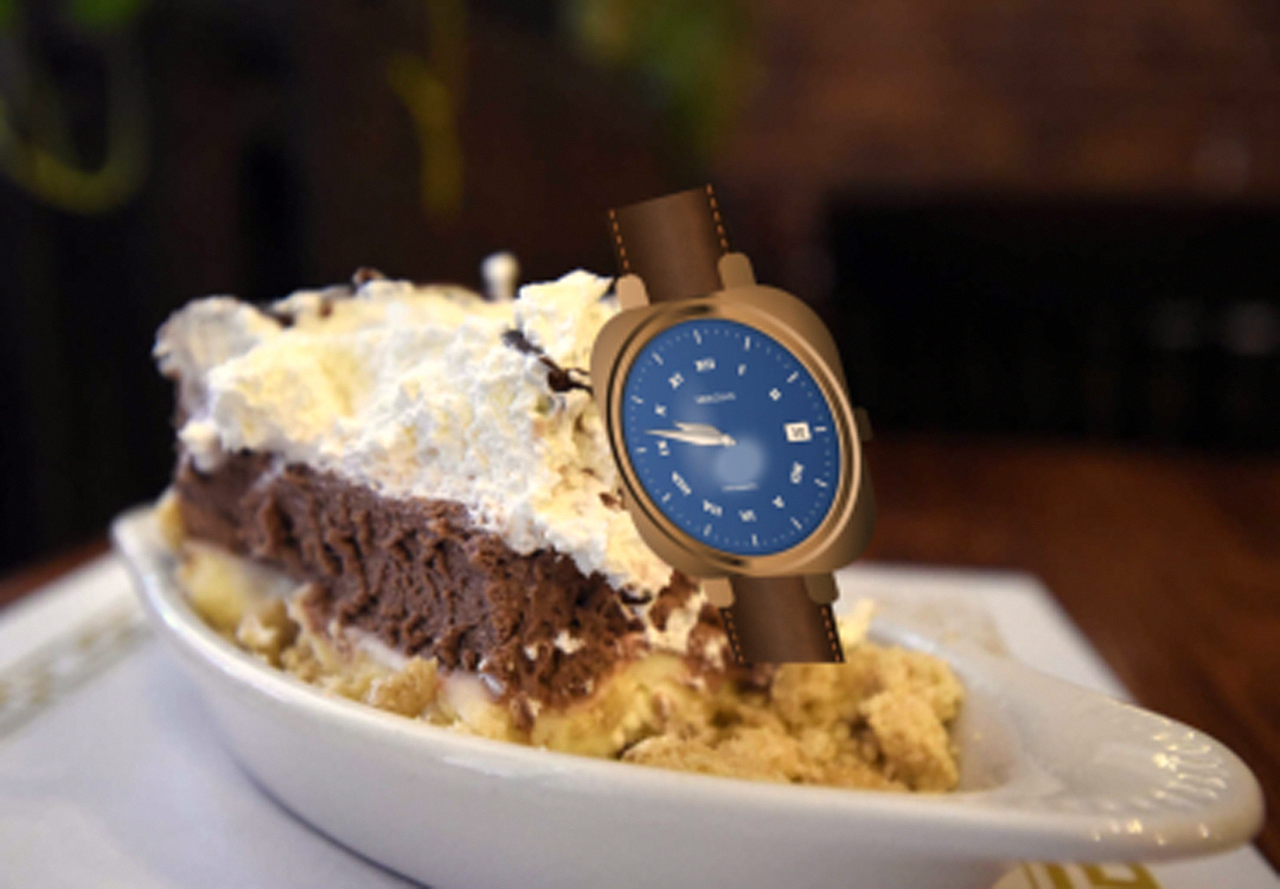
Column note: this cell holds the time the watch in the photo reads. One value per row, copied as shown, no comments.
9:47
